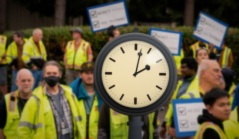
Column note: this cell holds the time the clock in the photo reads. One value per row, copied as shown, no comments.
2:02
